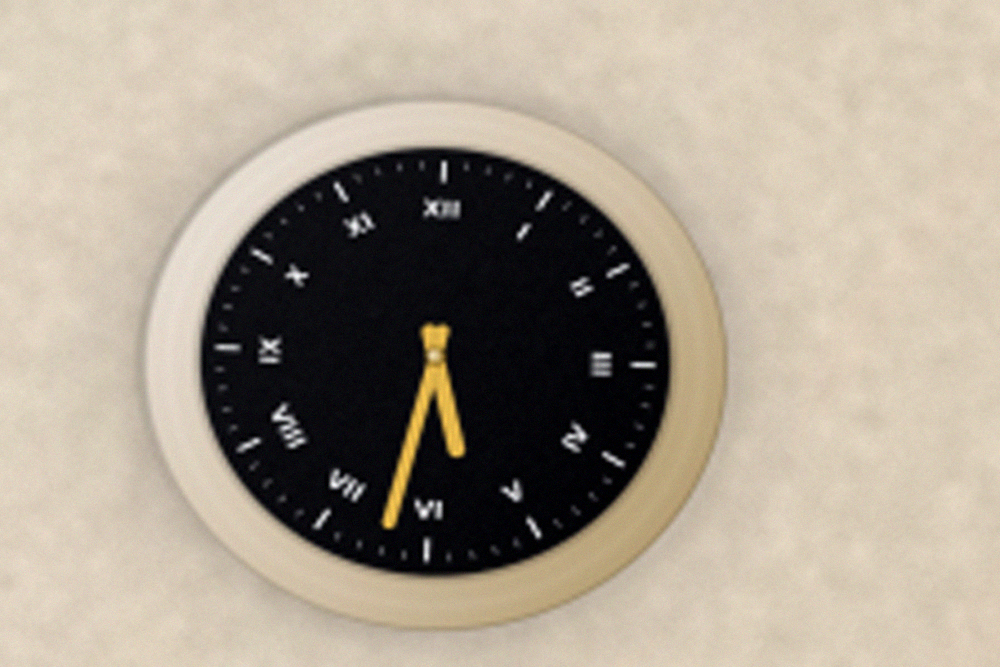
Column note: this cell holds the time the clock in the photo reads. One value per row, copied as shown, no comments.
5:32
